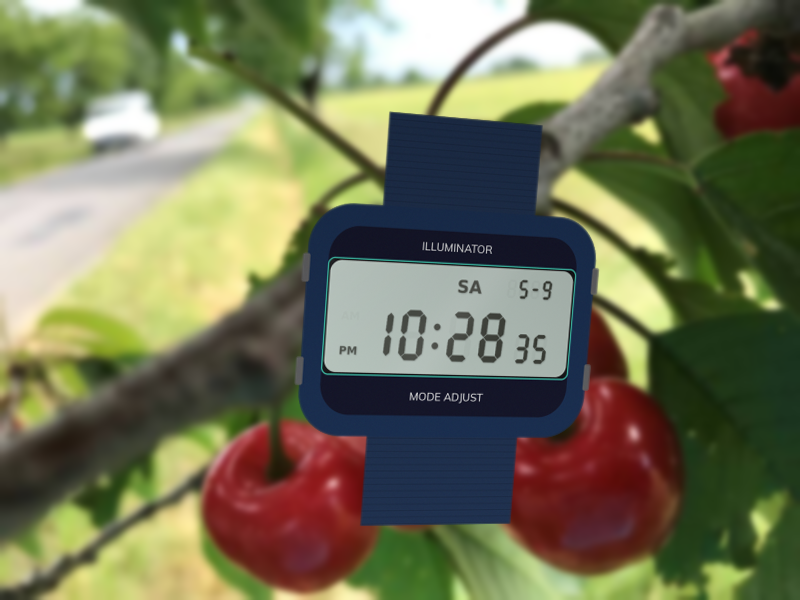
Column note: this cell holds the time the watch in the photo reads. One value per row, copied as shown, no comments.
10:28:35
